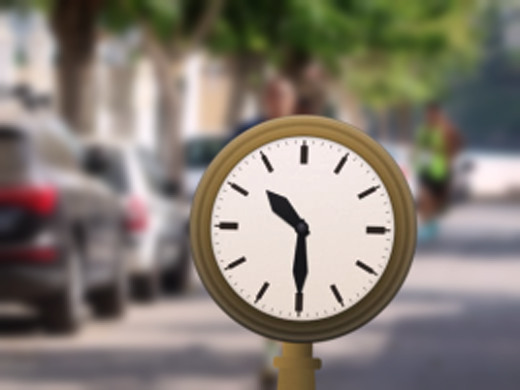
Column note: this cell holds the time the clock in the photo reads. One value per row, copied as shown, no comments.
10:30
